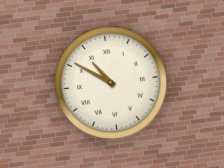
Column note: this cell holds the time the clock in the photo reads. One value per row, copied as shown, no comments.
10:51
